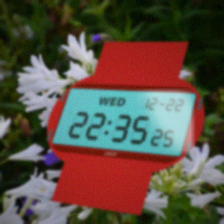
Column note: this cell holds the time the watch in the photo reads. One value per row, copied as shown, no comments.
22:35:25
